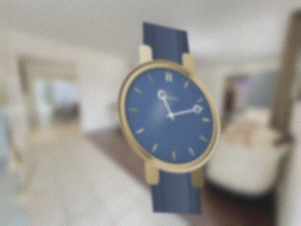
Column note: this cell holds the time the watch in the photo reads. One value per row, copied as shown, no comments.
11:12
